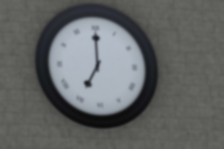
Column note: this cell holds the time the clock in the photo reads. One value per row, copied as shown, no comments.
7:00
